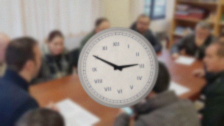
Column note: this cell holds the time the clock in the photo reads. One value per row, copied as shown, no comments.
2:50
